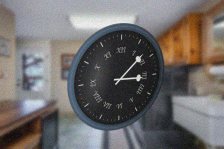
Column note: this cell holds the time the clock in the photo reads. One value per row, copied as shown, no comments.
3:08
